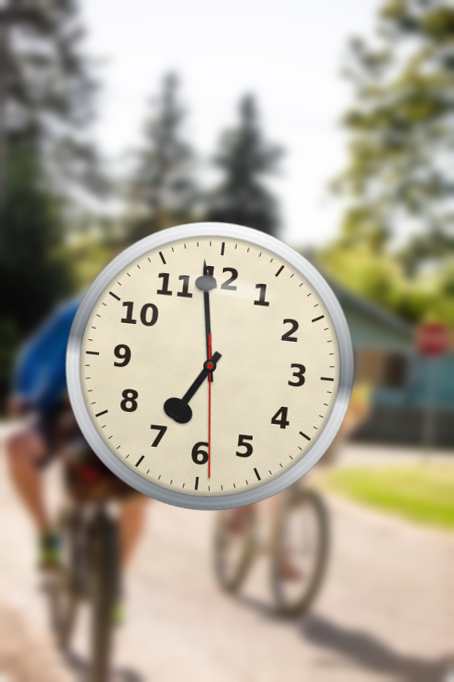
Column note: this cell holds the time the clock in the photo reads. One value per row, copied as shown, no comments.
6:58:29
